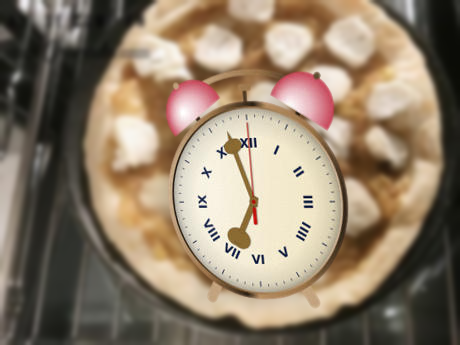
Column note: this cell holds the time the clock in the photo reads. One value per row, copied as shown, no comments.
6:57:00
